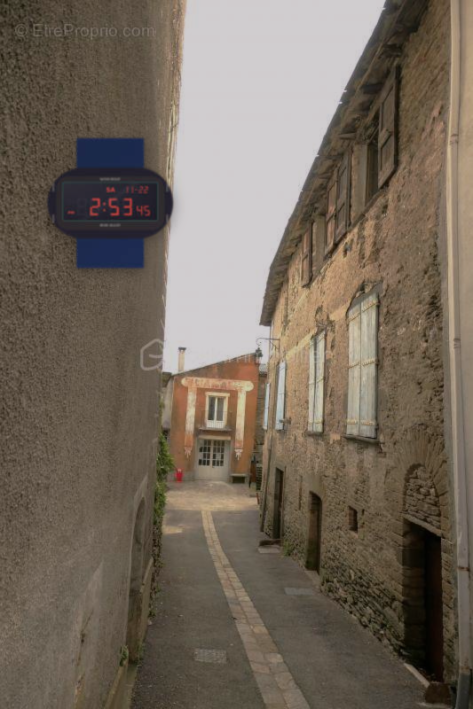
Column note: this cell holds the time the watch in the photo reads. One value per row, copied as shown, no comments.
2:53:45
